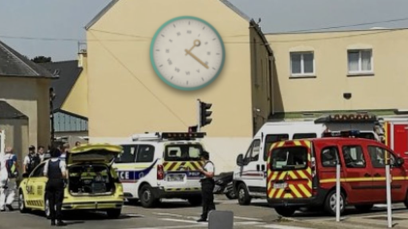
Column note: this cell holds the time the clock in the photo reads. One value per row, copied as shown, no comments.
1:21
